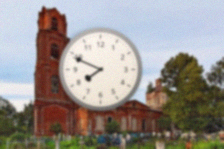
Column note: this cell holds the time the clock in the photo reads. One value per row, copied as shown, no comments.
7:49
